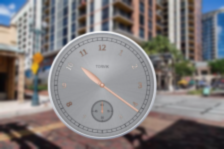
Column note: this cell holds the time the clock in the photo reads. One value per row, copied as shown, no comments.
10:21
